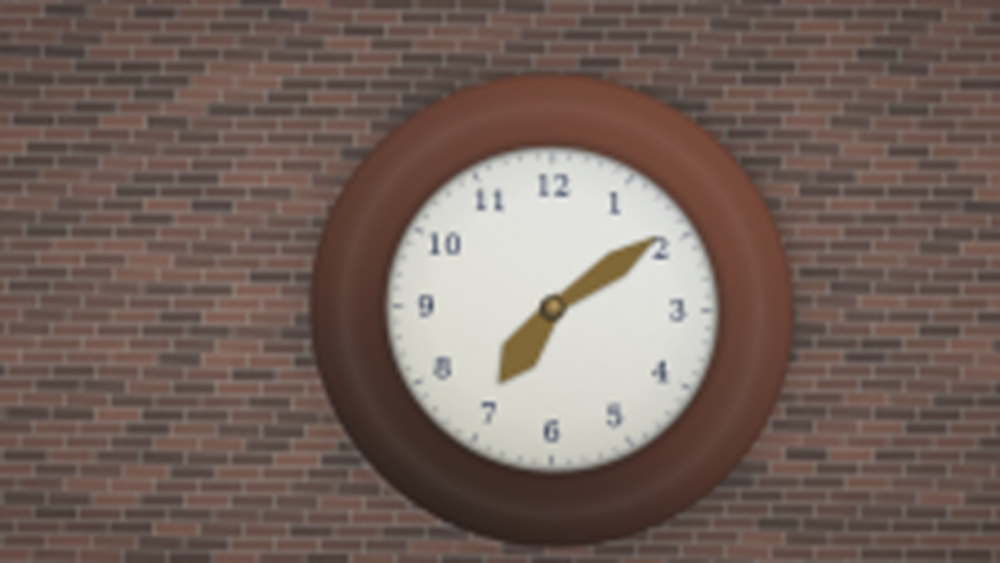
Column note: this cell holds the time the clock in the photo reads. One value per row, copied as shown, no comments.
7:09
